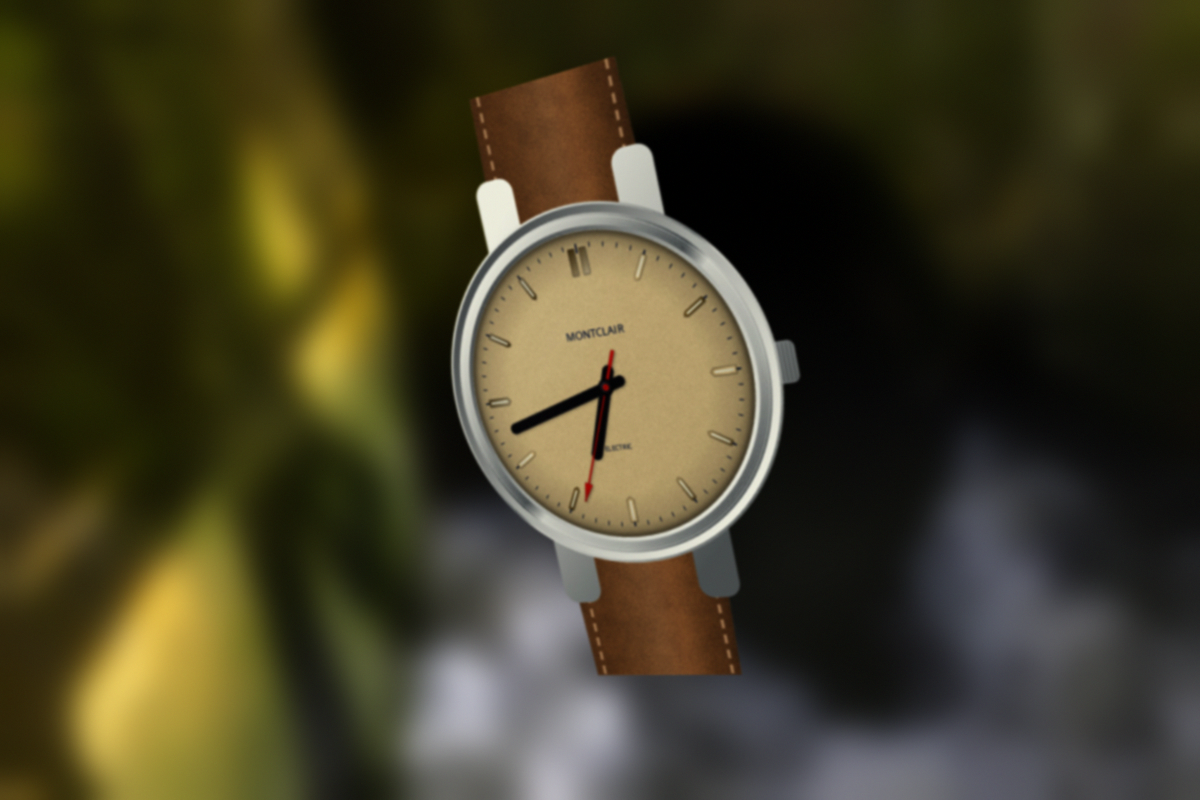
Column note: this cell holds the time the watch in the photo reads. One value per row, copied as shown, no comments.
6:42:34
